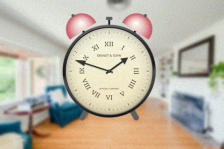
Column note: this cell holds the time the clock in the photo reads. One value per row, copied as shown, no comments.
1:48
